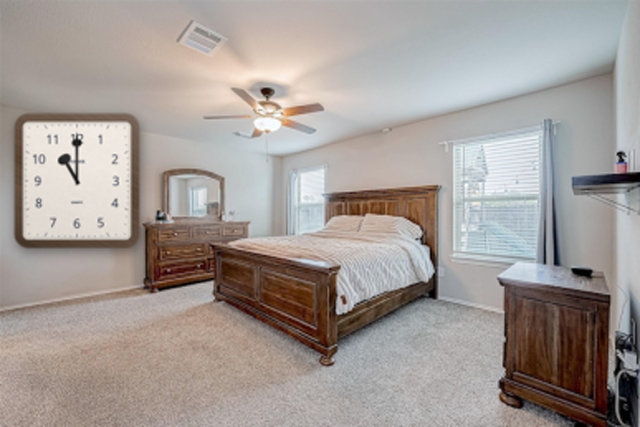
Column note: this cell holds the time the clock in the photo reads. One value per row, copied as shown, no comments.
11:00
